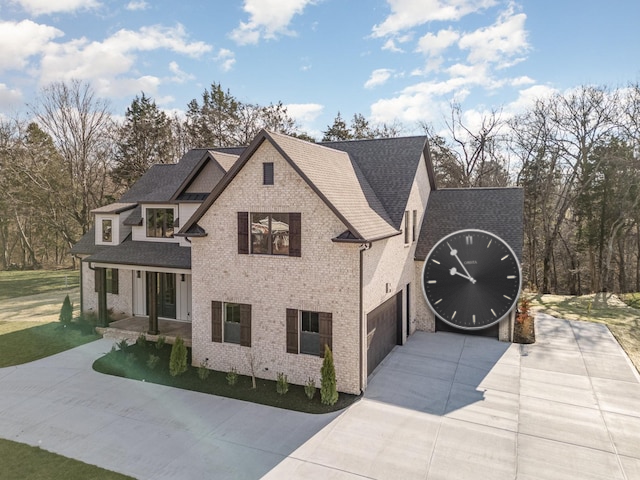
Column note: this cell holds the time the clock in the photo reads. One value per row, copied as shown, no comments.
9:55
